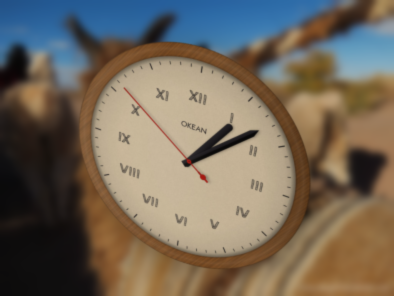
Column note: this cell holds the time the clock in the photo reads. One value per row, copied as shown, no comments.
1:07:51
